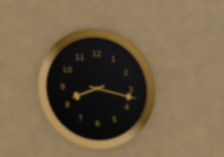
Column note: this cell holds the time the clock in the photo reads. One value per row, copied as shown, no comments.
8:17
